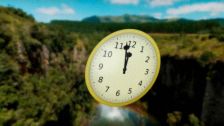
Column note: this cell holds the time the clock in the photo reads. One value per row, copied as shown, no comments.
11:58
